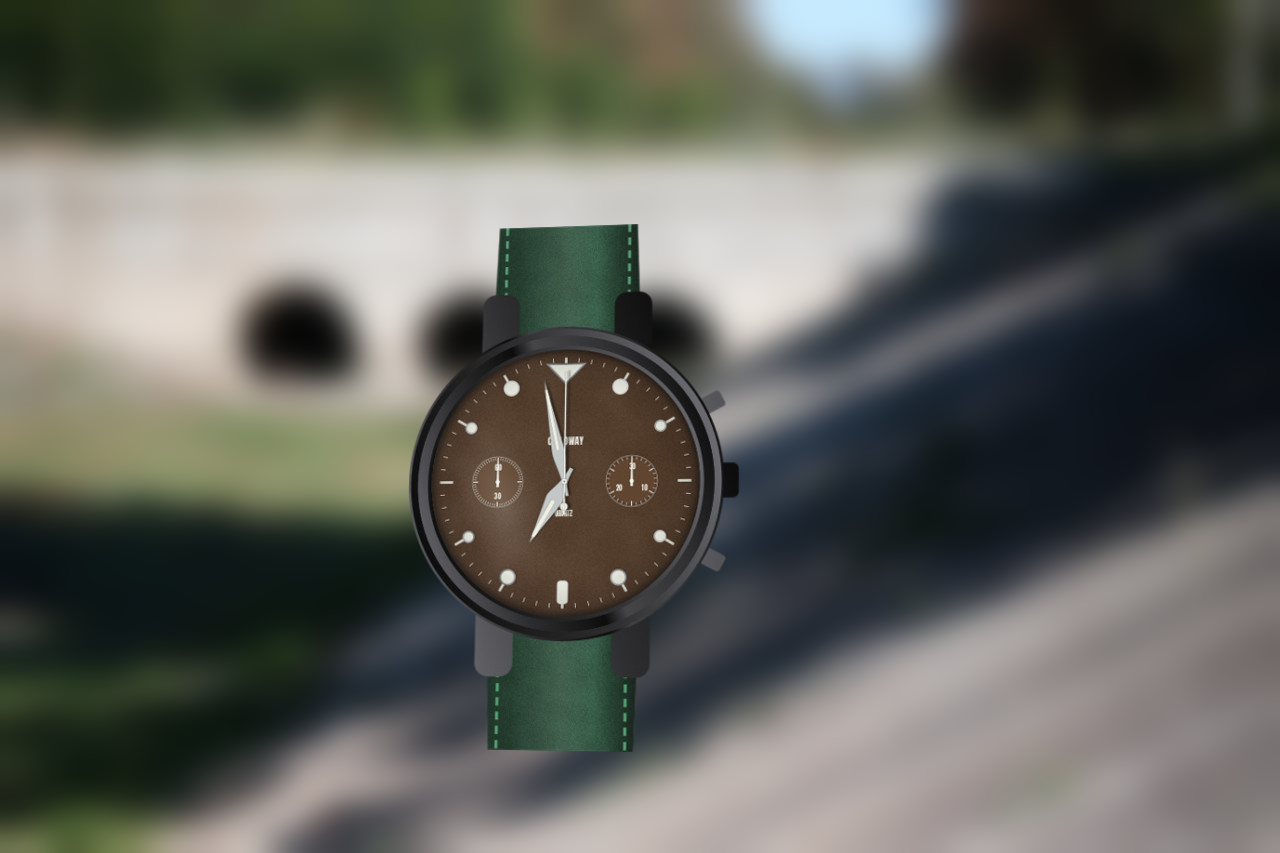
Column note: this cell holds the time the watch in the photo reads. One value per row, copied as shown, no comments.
6:58
